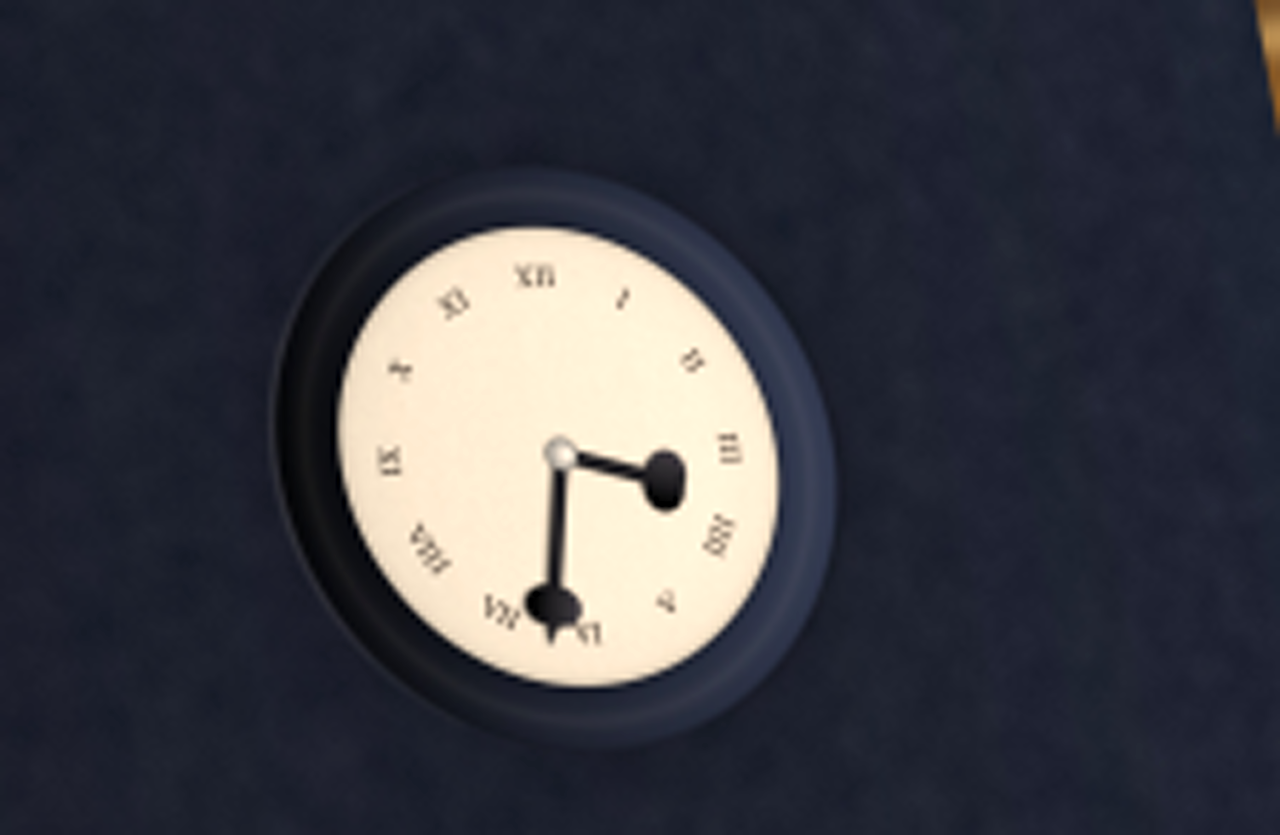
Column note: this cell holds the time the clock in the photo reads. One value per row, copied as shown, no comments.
3:32
